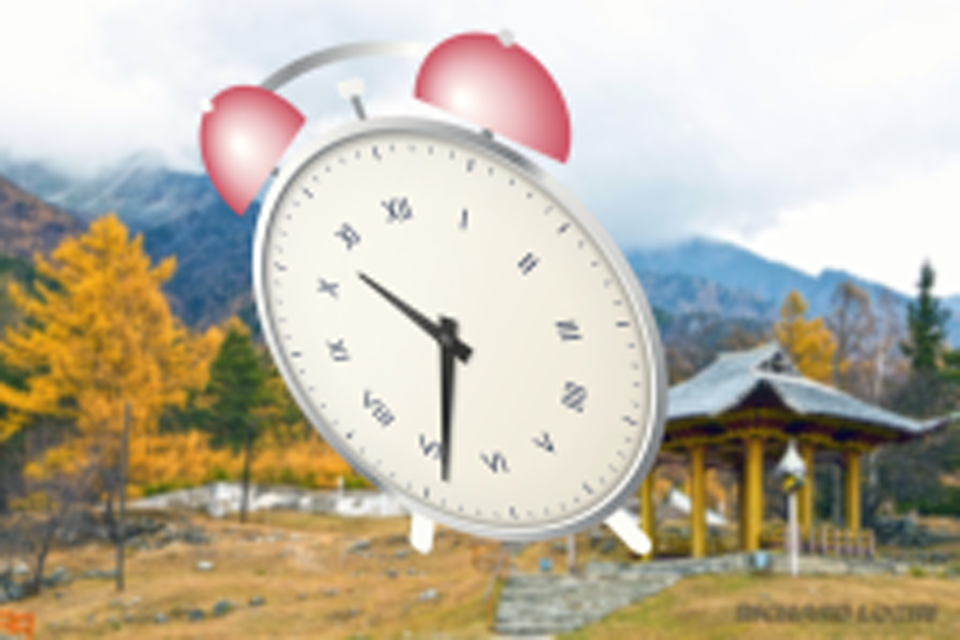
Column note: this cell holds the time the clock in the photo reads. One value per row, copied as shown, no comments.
10:34
